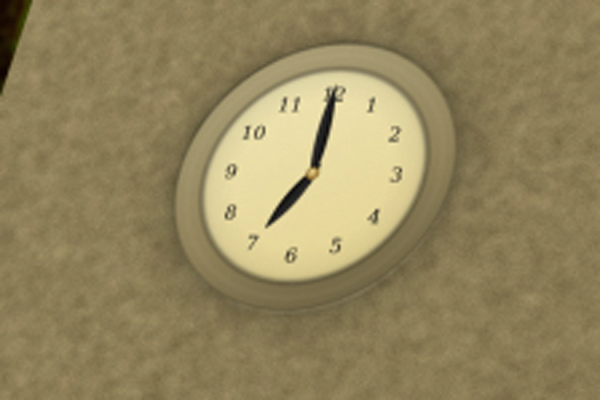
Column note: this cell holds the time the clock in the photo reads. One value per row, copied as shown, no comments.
7:00
